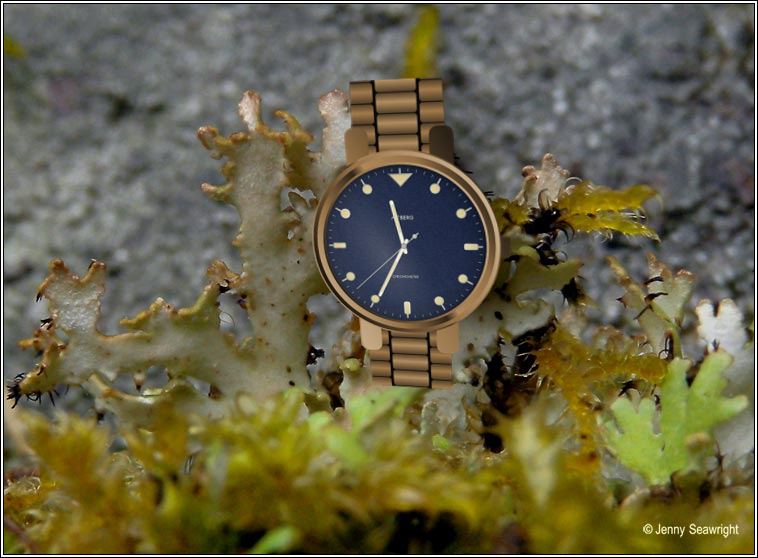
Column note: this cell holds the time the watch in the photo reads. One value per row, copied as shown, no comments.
11:34:38
